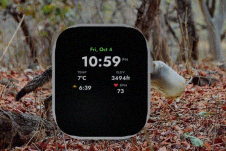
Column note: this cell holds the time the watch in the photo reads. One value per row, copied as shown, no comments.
10:59
